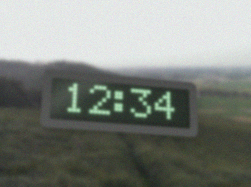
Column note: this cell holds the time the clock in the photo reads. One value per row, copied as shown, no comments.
12:34
